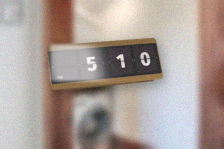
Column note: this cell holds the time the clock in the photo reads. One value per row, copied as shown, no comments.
5:10
